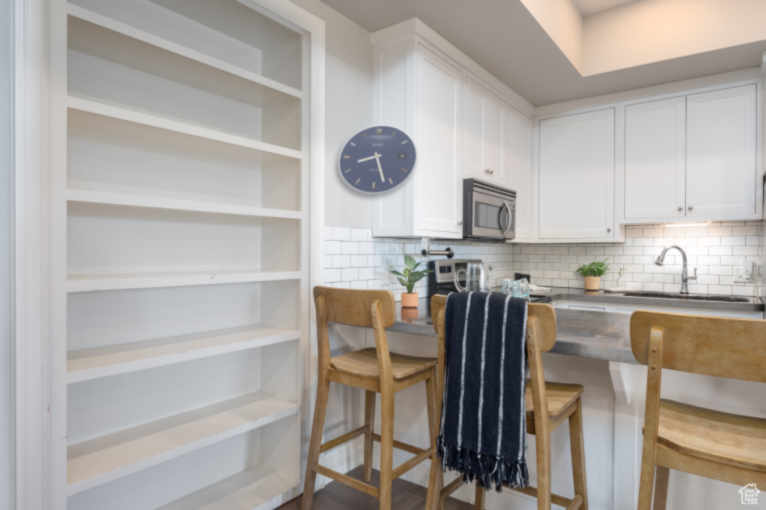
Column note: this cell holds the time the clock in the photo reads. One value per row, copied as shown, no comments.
8:27
